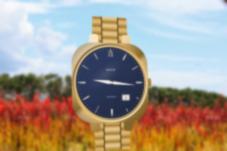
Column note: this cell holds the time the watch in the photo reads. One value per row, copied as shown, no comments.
9:16
